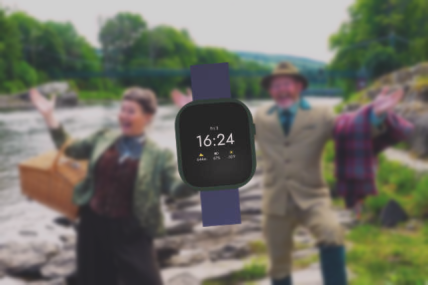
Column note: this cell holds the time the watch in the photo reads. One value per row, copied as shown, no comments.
16:24
